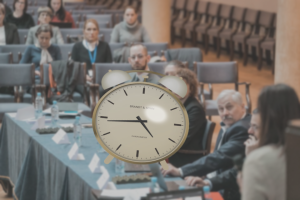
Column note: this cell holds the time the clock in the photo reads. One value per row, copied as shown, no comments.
4:44
